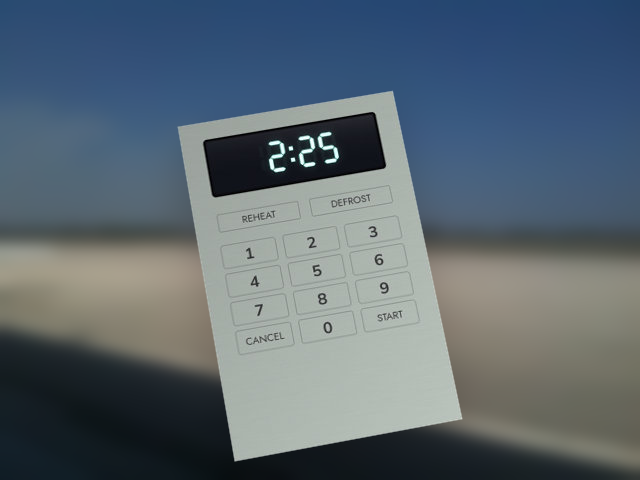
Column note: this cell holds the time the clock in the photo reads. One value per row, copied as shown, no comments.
2:25
